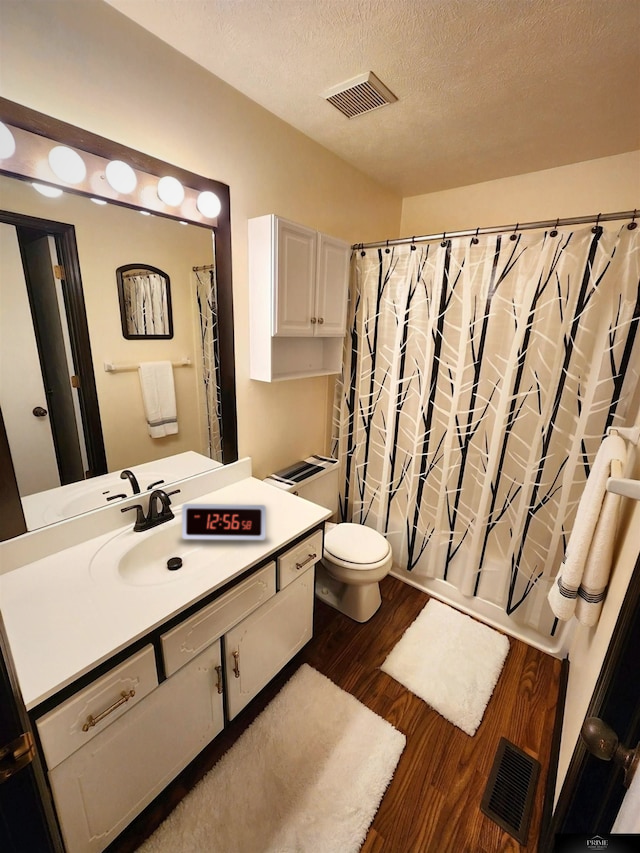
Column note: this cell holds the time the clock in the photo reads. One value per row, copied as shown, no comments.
12:56
